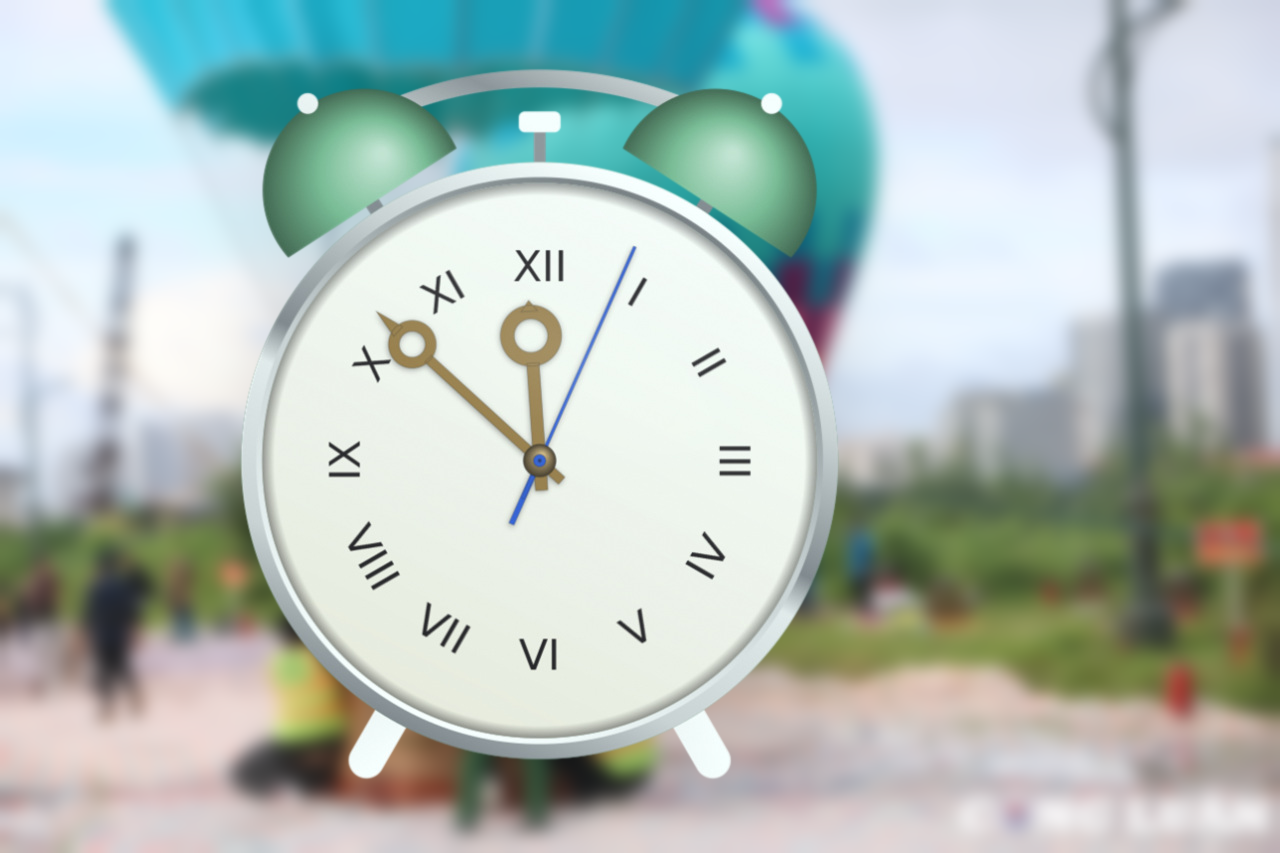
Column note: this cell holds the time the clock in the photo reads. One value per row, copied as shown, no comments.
11:52:04
